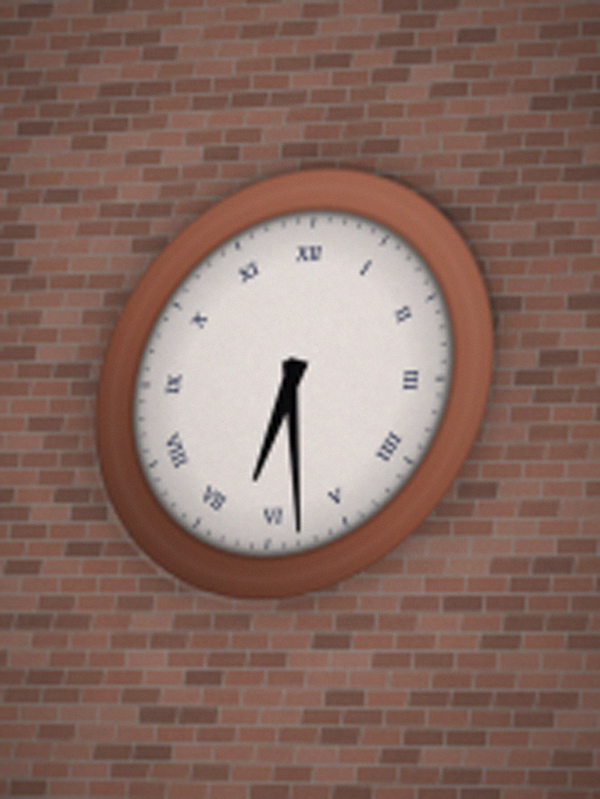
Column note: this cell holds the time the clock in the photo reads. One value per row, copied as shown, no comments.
6:28
